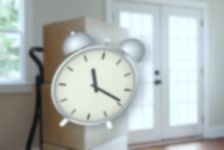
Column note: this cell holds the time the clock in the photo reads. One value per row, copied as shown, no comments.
11:19
